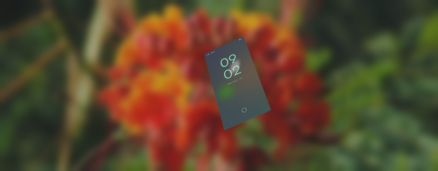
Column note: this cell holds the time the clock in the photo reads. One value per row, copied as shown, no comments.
9:02
